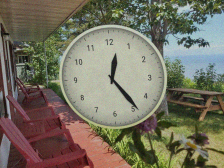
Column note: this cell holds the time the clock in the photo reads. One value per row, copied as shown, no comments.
12:24
